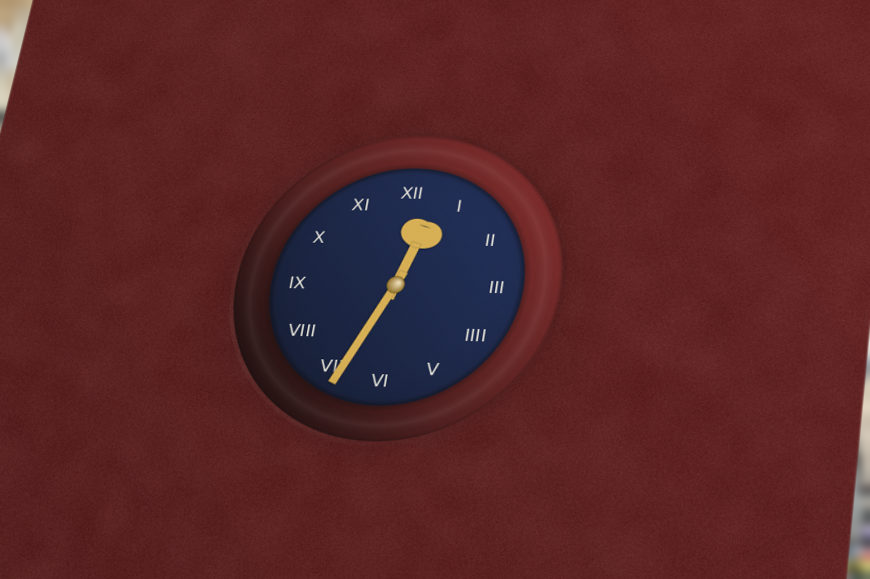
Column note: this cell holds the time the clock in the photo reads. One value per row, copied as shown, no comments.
12:34
